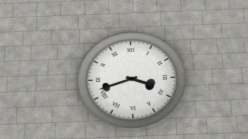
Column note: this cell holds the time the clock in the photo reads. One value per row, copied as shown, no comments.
3:42
